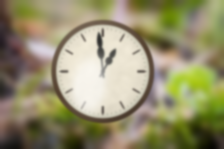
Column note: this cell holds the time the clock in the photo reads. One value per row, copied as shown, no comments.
12:59
